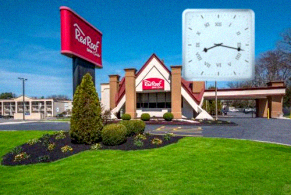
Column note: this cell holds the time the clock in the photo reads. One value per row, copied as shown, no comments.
8:17
